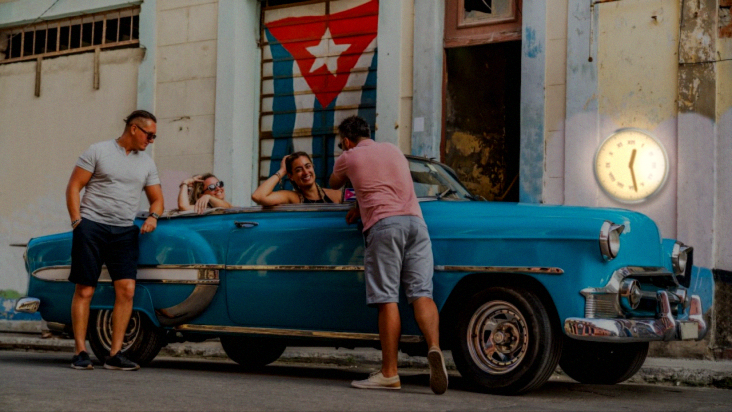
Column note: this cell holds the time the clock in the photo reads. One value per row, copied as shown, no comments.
12:28
